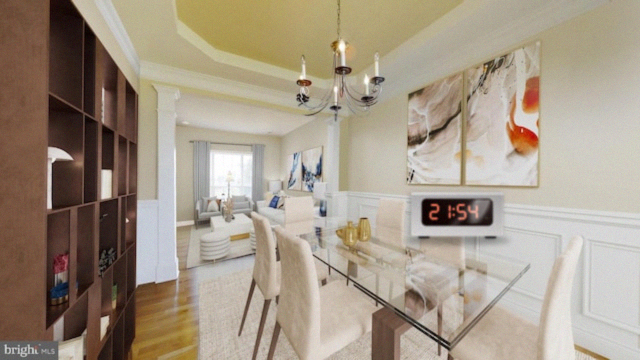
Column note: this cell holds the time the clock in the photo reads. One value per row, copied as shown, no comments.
21:54
